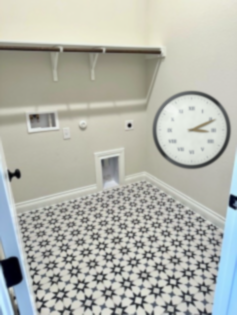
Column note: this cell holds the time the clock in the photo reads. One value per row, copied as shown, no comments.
3:11
